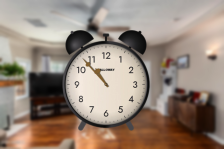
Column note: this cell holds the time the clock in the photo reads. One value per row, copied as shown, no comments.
10:53
